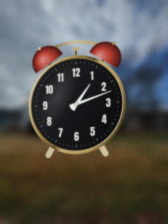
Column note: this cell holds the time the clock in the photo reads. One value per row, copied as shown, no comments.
1:12
